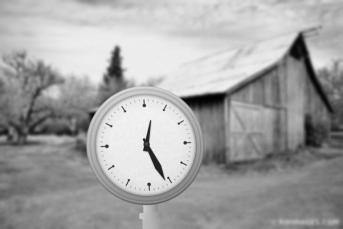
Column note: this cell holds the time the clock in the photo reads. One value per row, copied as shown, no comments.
12:26
